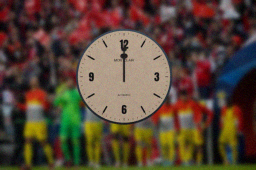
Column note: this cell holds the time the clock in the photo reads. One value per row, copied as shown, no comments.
12:00
